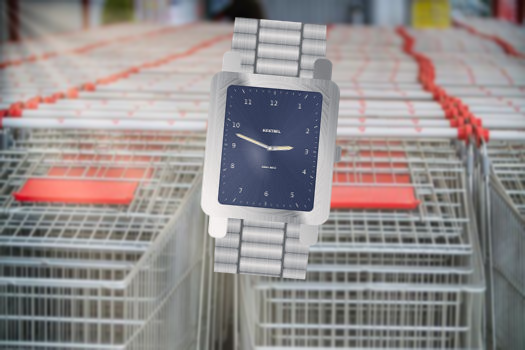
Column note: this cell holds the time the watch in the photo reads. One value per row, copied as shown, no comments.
2:48
